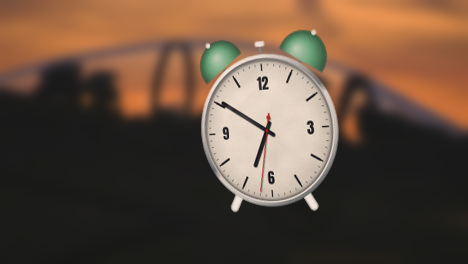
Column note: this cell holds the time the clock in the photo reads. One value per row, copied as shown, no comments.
6:50:32
